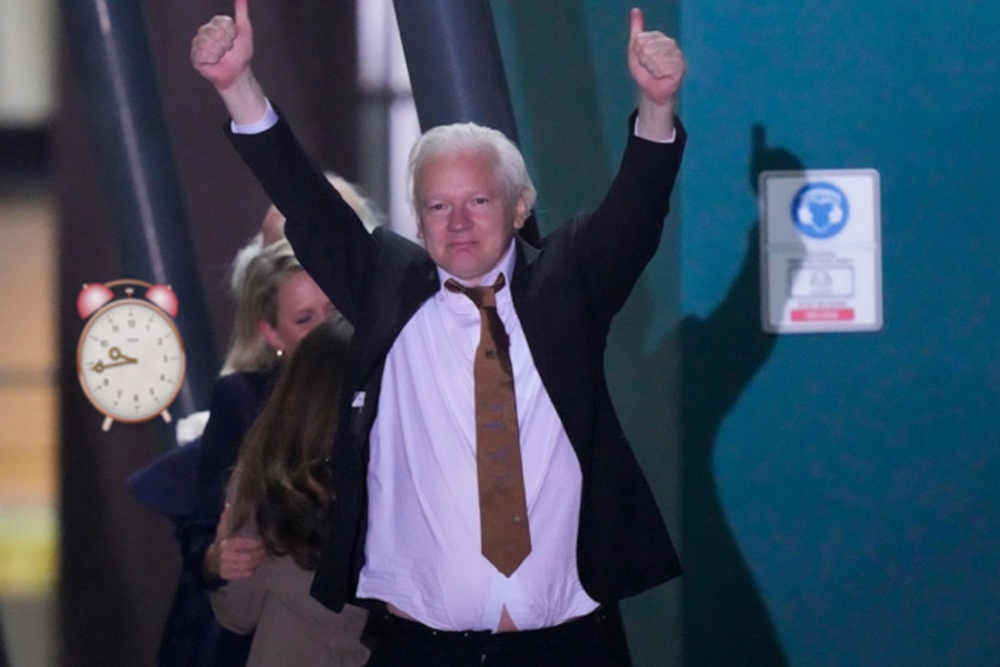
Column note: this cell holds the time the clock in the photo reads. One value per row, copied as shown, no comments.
9:44
